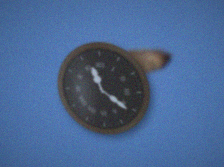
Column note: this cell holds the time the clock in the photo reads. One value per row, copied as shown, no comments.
11:21
